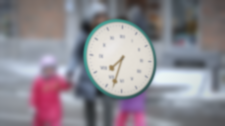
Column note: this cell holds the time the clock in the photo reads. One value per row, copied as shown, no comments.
7:33
